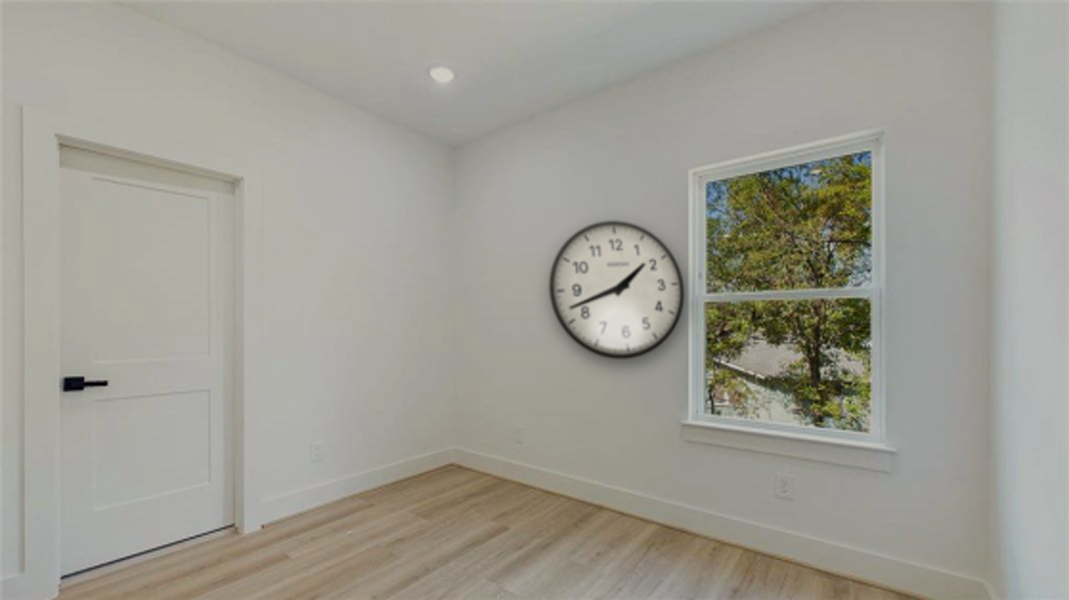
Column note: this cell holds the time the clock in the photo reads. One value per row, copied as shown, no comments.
1:42
